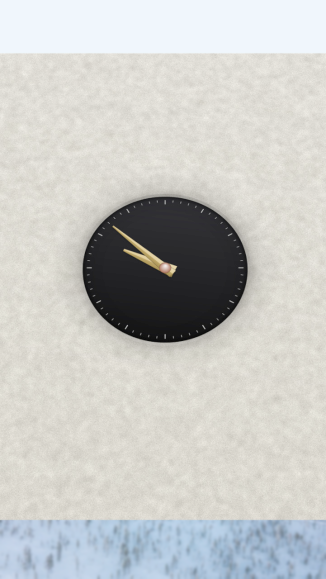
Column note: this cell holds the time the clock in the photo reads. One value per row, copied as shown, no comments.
9:52
